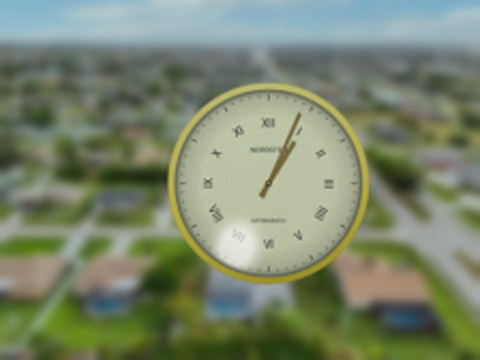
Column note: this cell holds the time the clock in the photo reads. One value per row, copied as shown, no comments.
1:04
